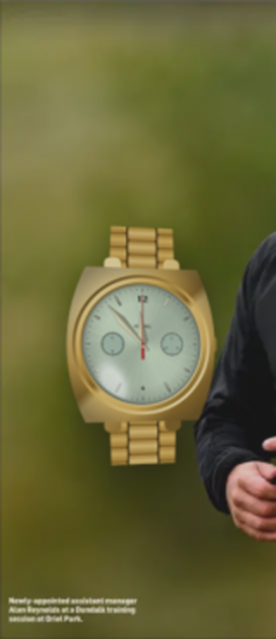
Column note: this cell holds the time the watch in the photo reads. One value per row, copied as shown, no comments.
11:53
